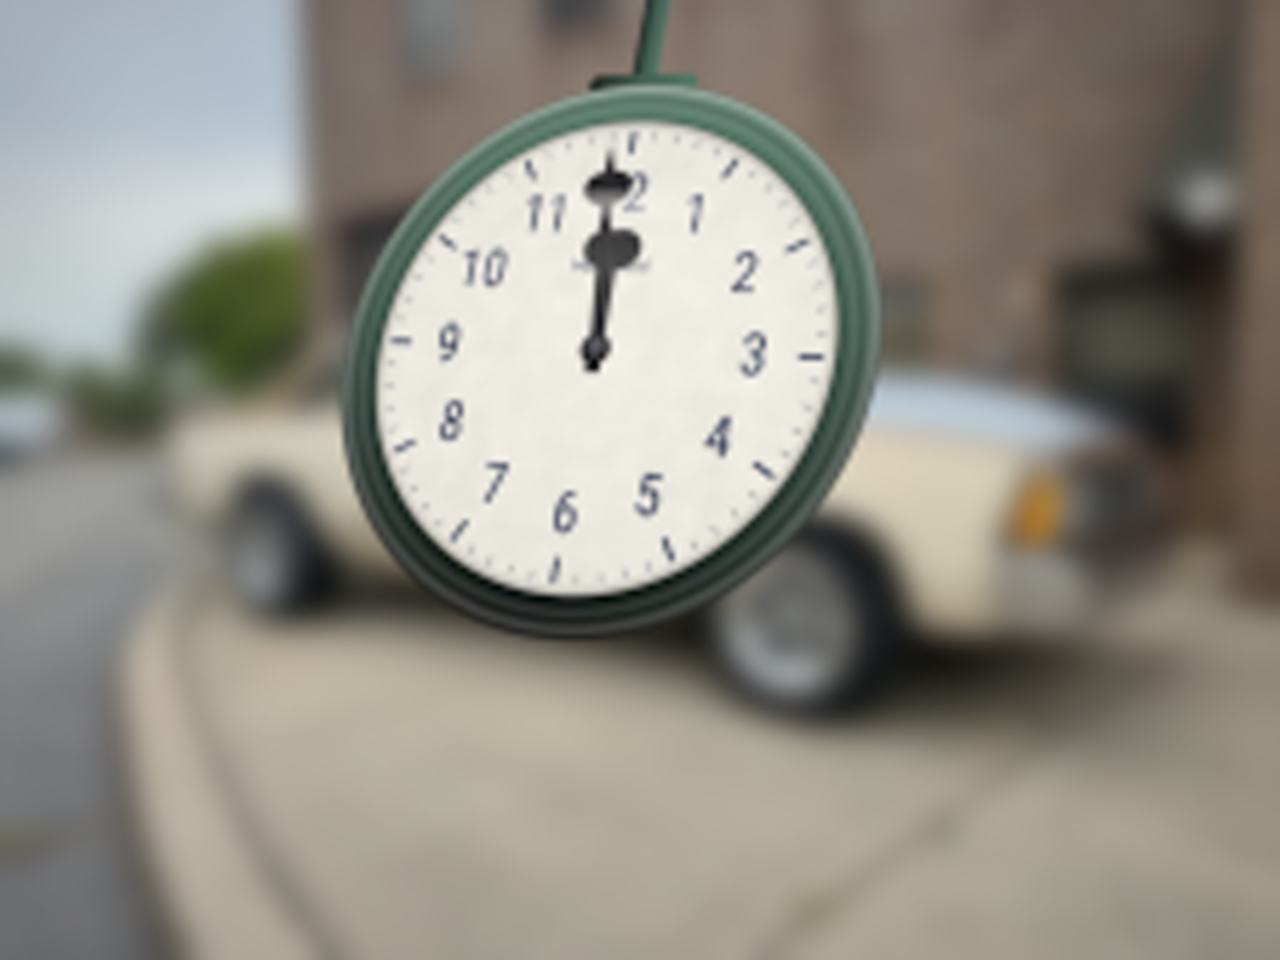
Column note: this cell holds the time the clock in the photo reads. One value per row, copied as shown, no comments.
11:59
